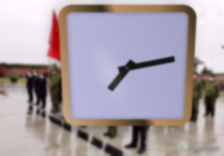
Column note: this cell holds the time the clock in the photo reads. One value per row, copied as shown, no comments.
7:13
